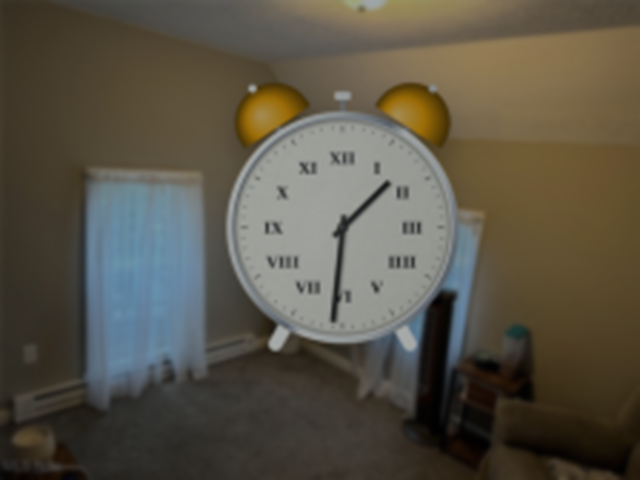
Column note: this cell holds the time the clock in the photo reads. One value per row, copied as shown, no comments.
1:31
